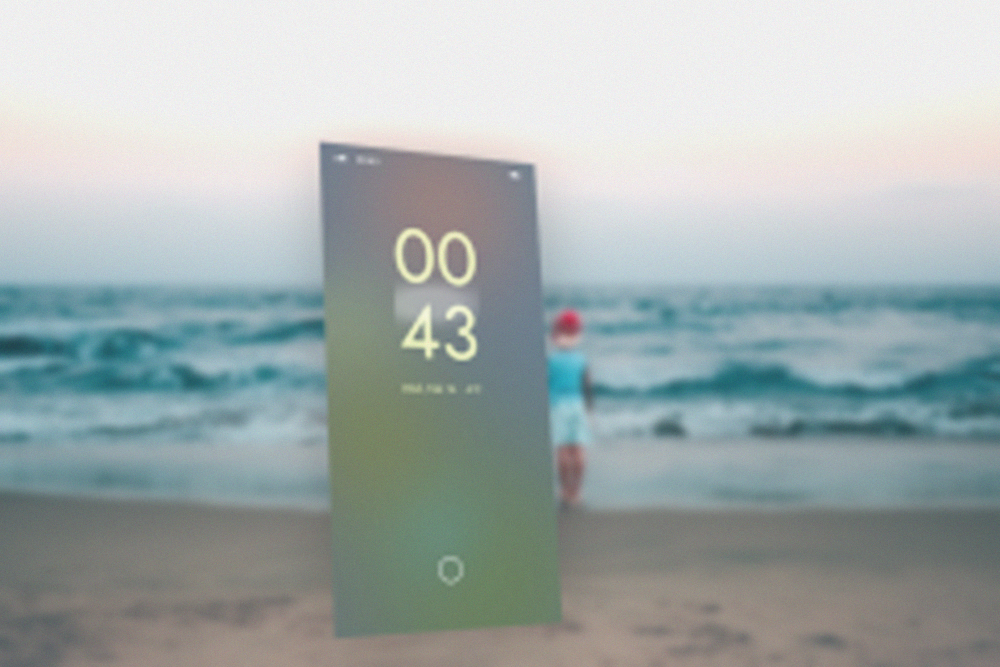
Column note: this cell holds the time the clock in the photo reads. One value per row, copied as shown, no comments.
0:43
